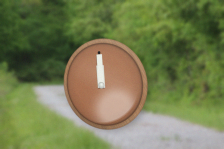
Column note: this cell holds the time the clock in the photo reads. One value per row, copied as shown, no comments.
12:00
